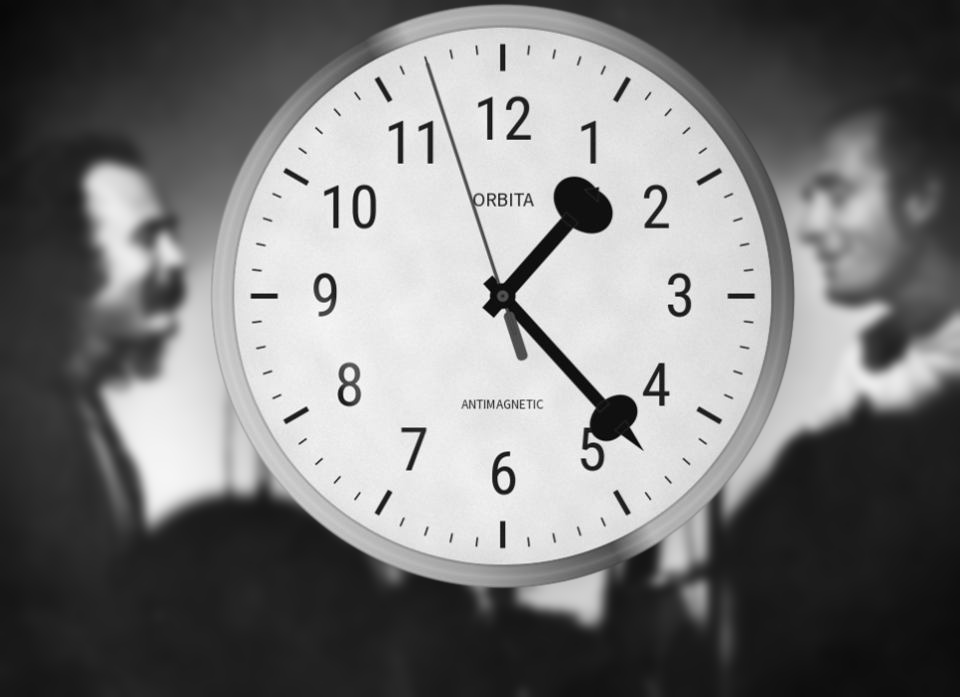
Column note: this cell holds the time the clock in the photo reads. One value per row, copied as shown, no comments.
1:22:57
